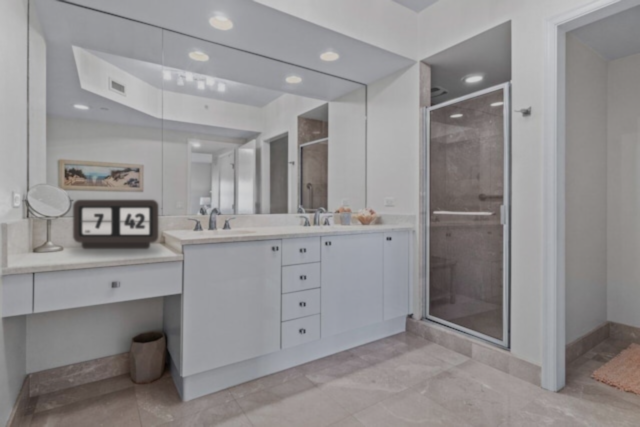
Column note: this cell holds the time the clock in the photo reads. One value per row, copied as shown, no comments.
7:42
